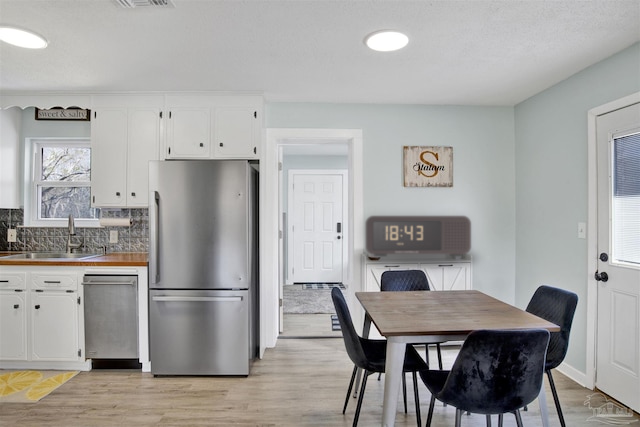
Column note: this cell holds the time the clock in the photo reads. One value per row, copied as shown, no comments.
18:43
